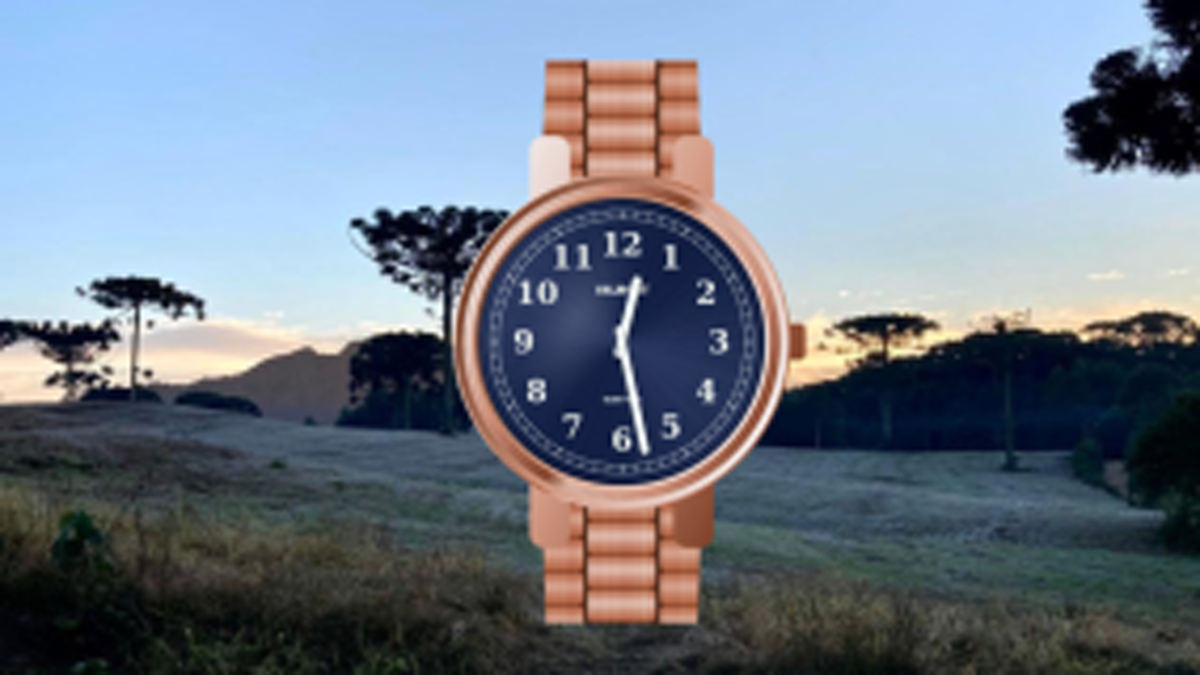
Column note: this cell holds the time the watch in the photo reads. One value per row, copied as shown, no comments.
12:28
